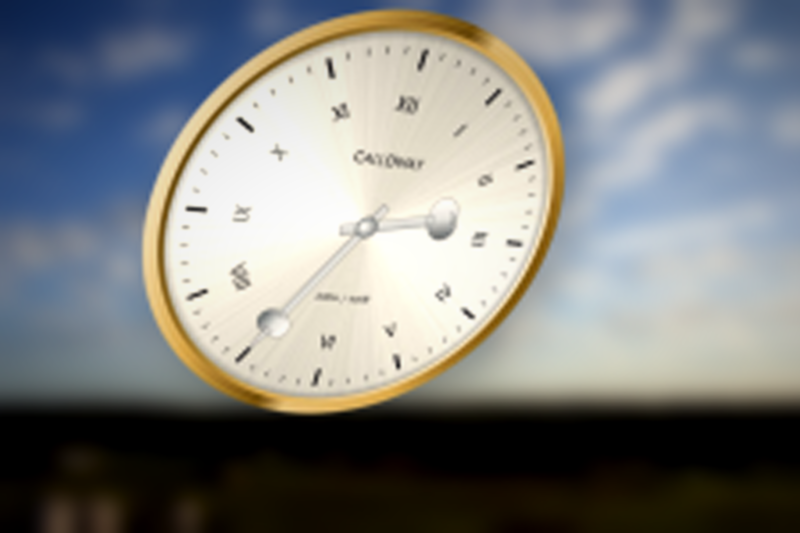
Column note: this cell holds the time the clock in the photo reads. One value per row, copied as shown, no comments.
2:35
